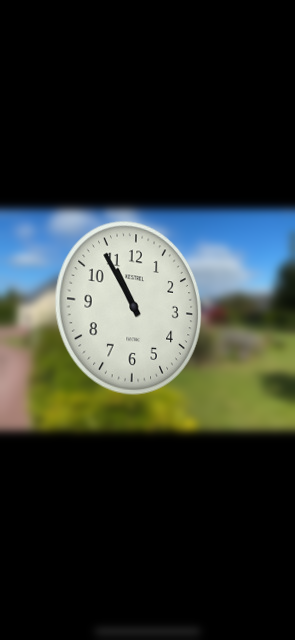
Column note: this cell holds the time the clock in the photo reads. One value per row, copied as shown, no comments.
10:54
